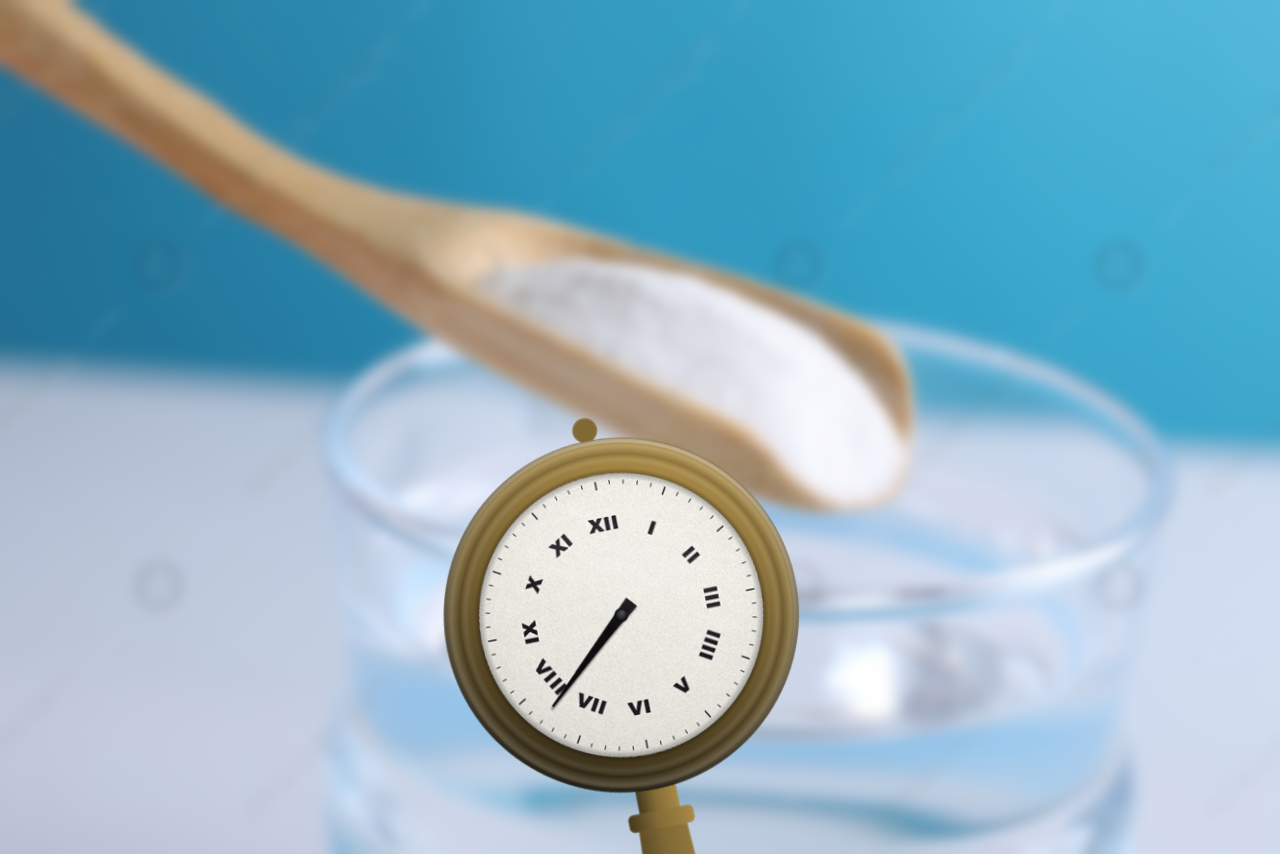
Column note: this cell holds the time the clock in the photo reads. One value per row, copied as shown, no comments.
7:38
